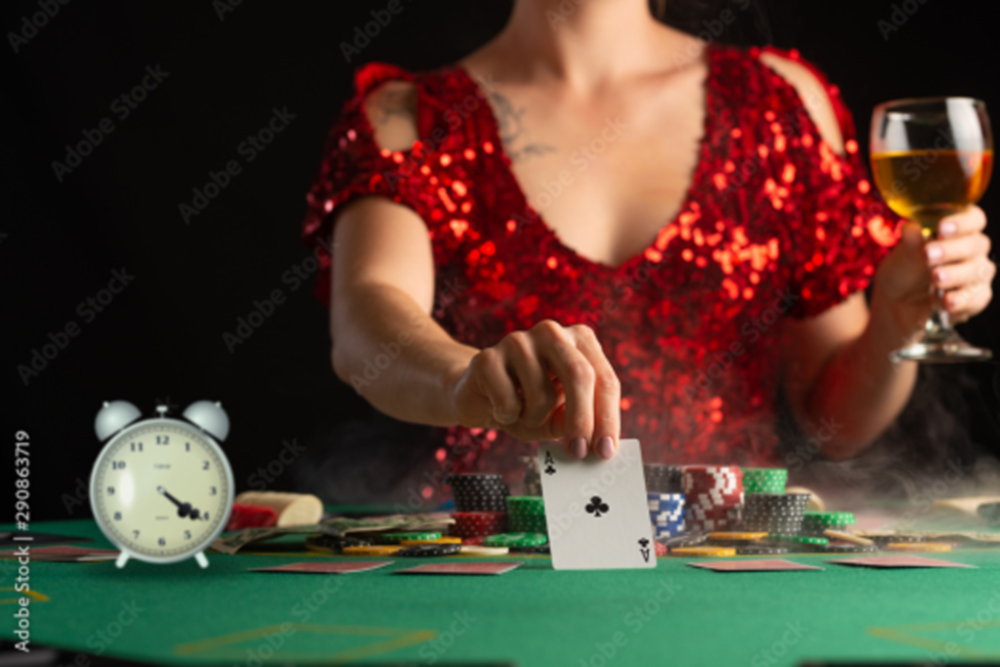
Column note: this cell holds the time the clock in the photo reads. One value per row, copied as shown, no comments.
4:21
